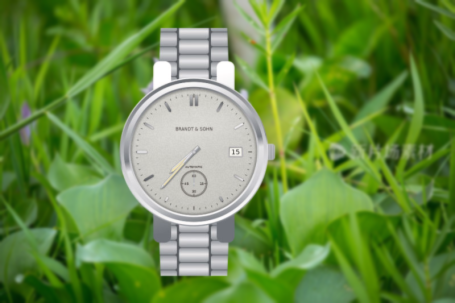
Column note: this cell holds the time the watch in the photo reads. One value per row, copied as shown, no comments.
7:37
